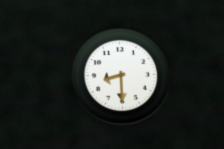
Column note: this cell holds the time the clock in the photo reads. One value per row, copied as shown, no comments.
8:30
